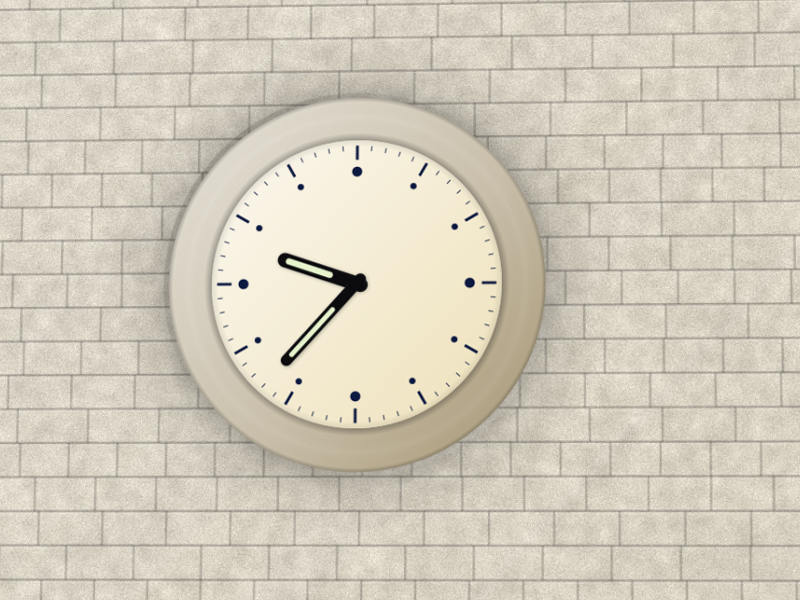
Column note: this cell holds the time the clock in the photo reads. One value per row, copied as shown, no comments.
9:37
